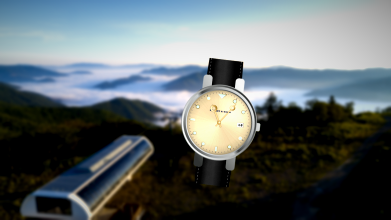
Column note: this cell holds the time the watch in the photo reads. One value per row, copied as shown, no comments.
11:06
